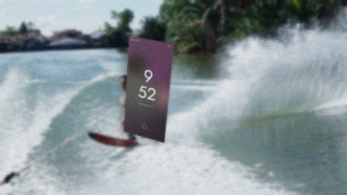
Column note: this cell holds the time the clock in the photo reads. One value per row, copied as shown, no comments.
9:52
